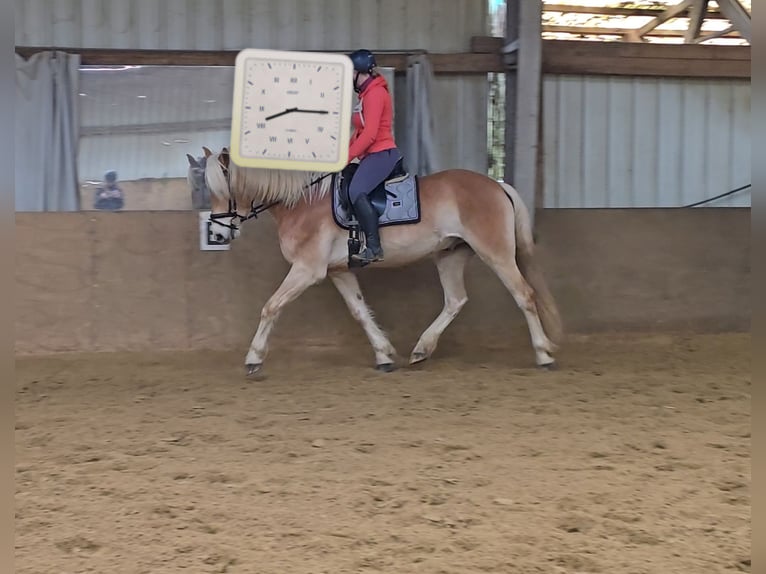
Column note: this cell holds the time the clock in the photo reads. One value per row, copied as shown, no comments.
8:15
